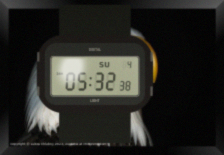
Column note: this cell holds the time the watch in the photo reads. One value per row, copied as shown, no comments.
5:32:38
